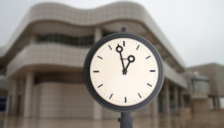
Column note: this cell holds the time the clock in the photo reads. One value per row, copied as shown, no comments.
12:58
